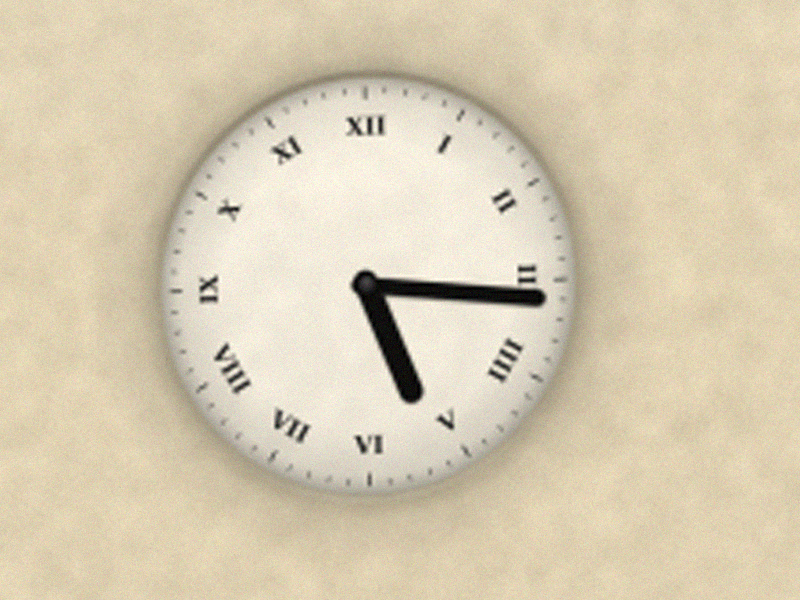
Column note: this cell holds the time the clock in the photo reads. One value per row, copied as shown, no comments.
5:16
